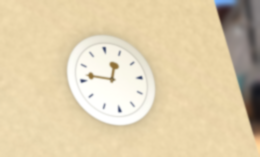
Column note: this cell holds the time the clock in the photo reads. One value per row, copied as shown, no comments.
12:47
